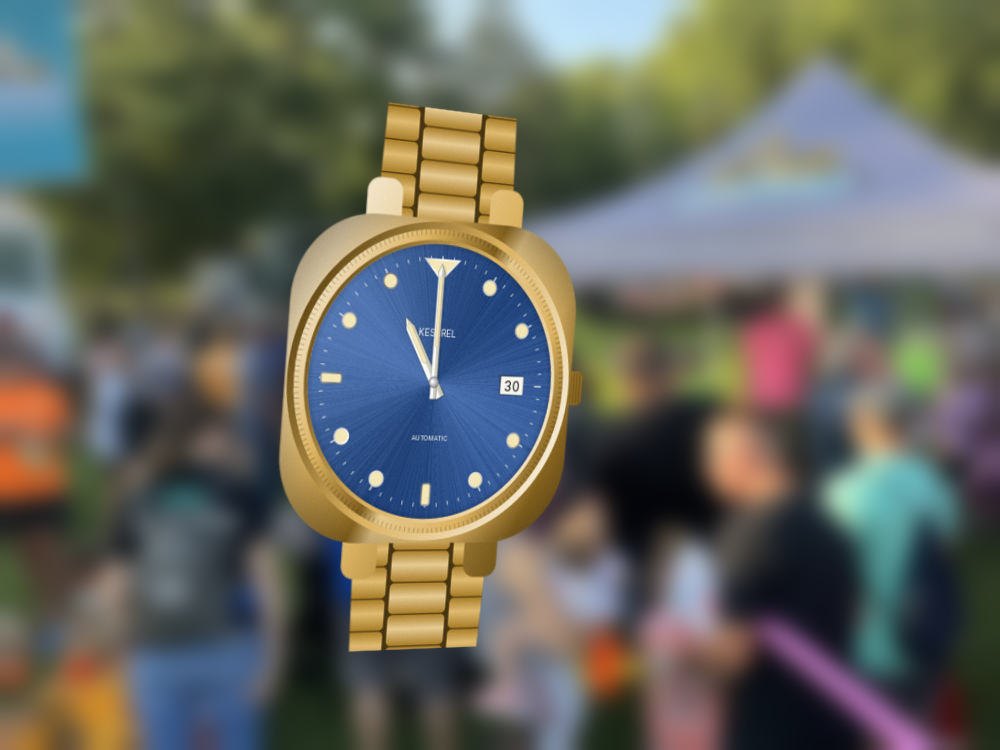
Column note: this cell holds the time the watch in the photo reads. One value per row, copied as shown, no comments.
11:00
